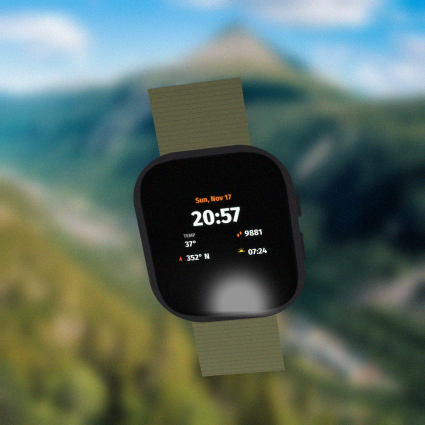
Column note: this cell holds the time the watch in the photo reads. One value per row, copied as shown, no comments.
20:57
